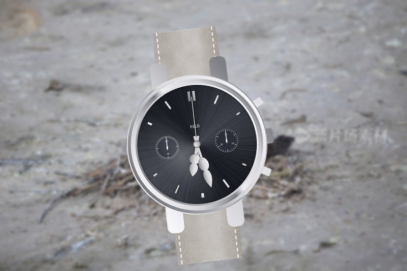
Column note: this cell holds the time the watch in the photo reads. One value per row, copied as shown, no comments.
6:28
